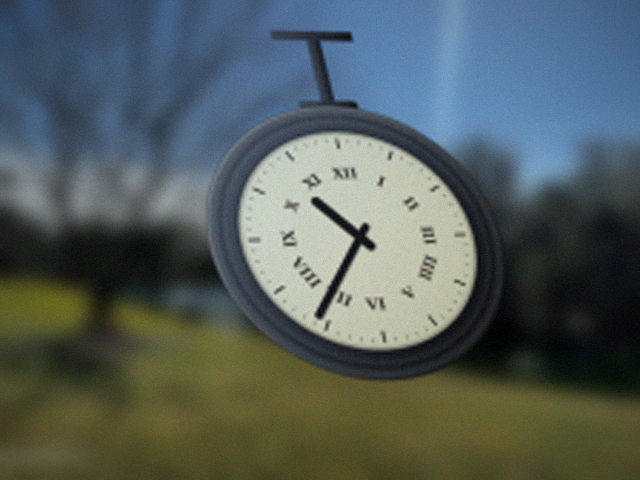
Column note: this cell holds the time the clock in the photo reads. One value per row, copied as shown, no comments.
10:36
